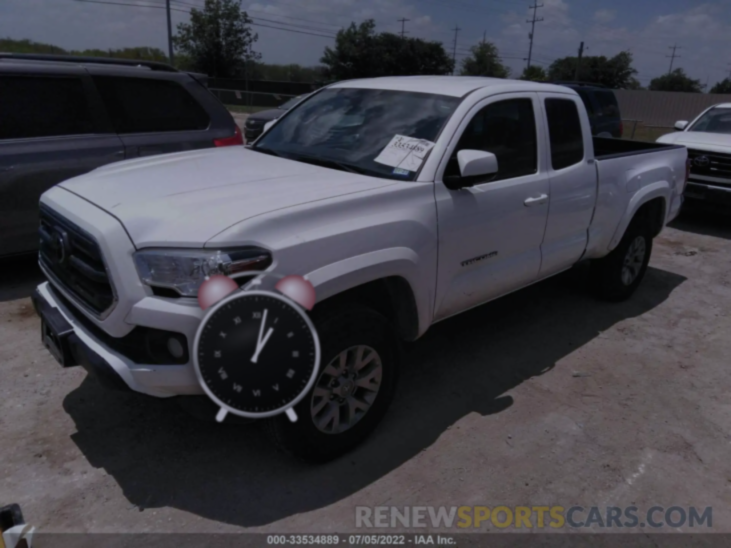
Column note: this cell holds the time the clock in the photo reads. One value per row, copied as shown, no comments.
1:02
